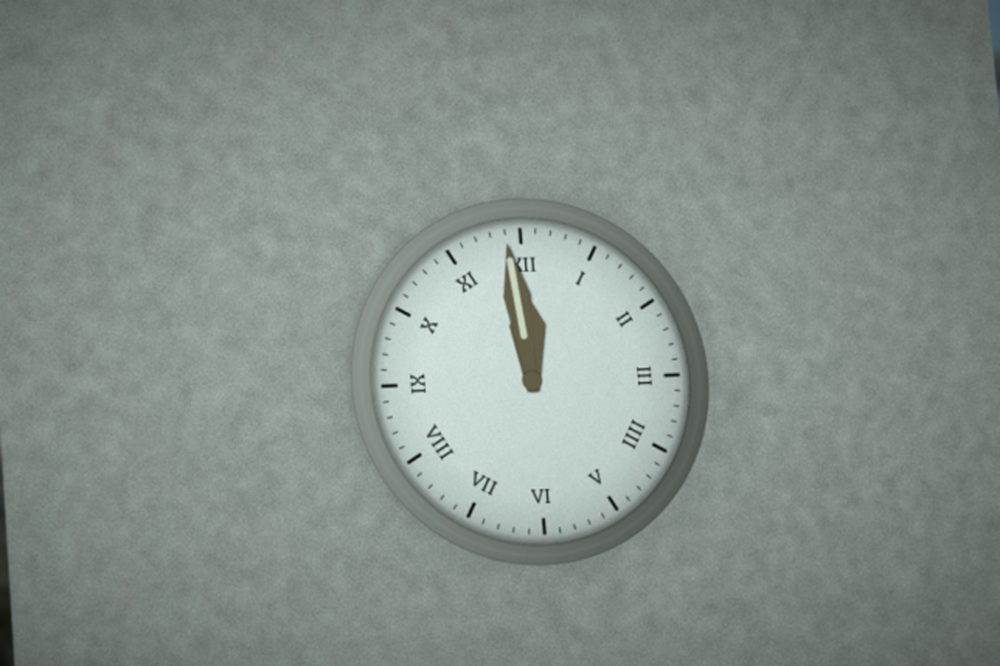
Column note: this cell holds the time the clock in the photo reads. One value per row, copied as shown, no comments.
11:59
